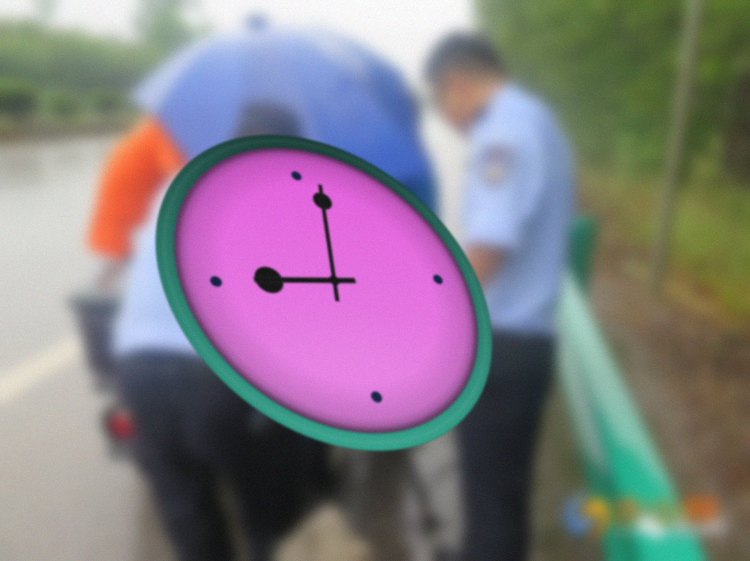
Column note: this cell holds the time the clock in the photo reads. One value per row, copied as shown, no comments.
9:02
